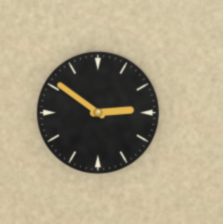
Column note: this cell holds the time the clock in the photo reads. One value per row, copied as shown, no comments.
2:51
